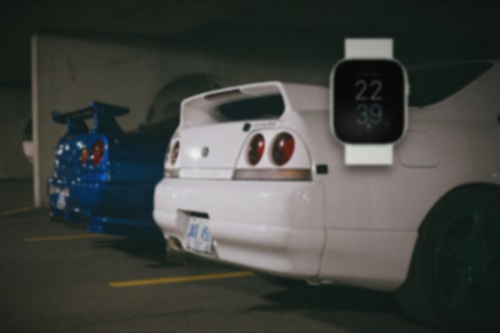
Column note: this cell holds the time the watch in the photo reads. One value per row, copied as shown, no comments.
22:39
